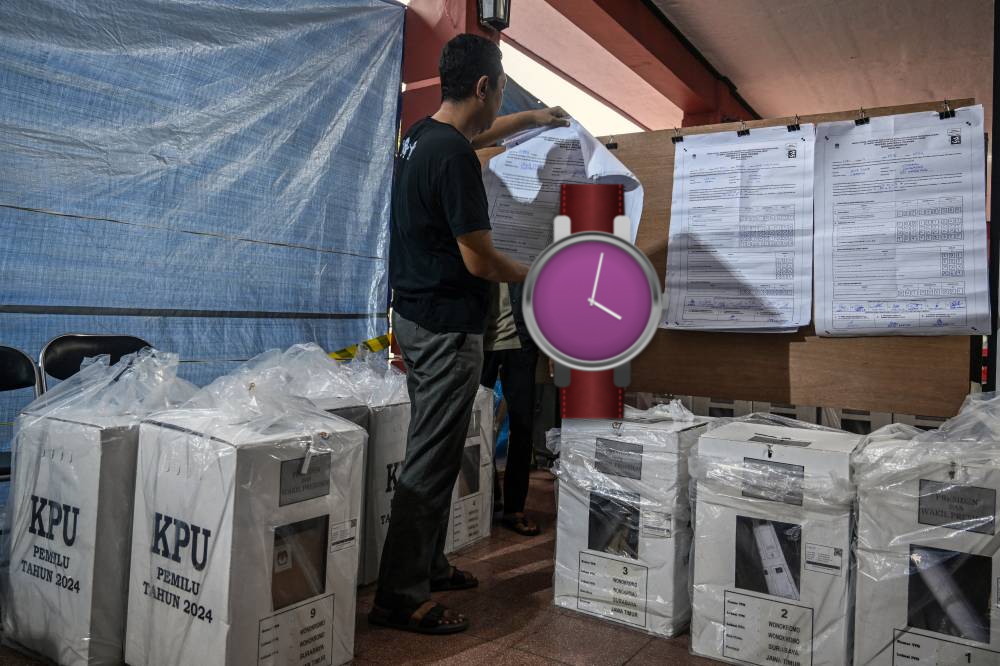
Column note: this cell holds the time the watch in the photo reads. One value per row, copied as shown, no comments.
4:02
